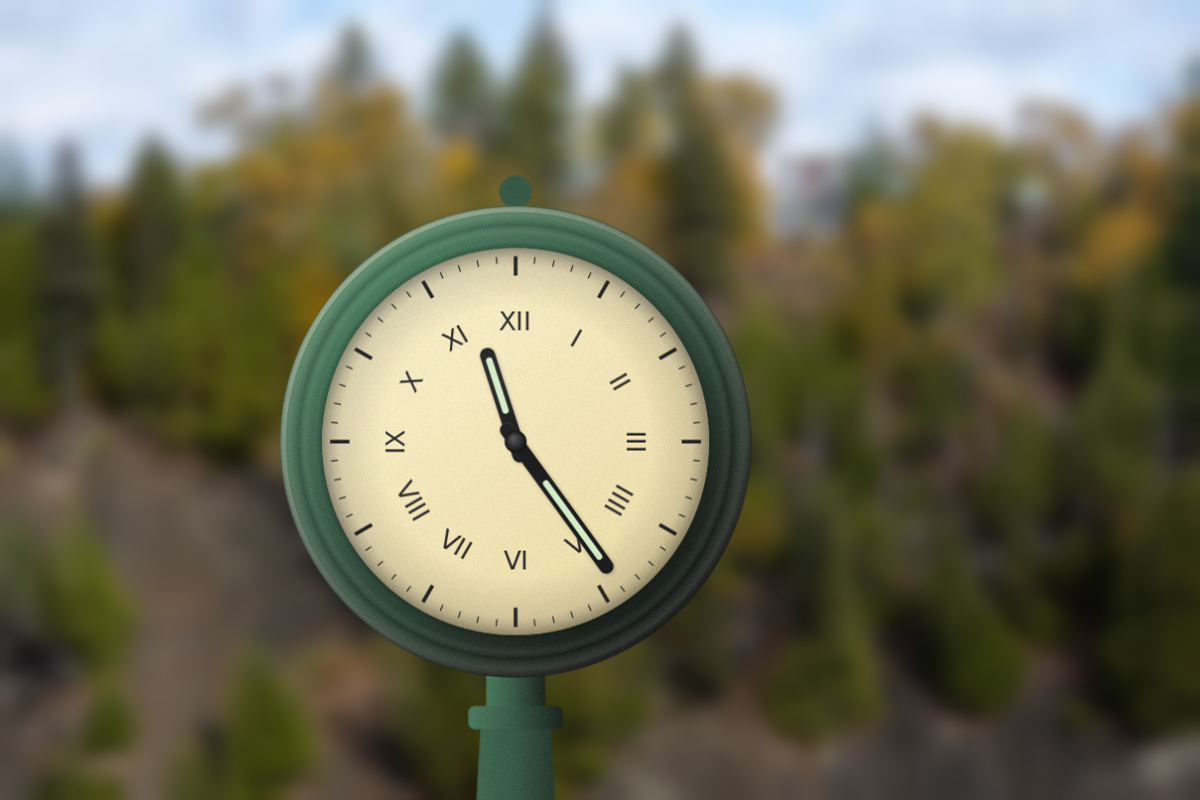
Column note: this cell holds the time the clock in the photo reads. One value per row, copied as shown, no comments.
11:24
